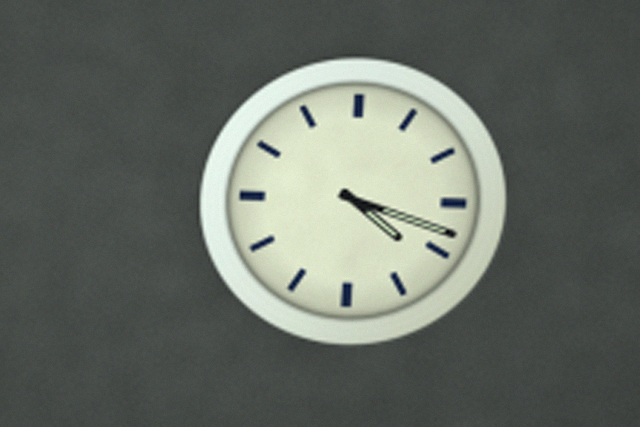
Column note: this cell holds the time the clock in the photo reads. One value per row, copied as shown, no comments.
4:18
